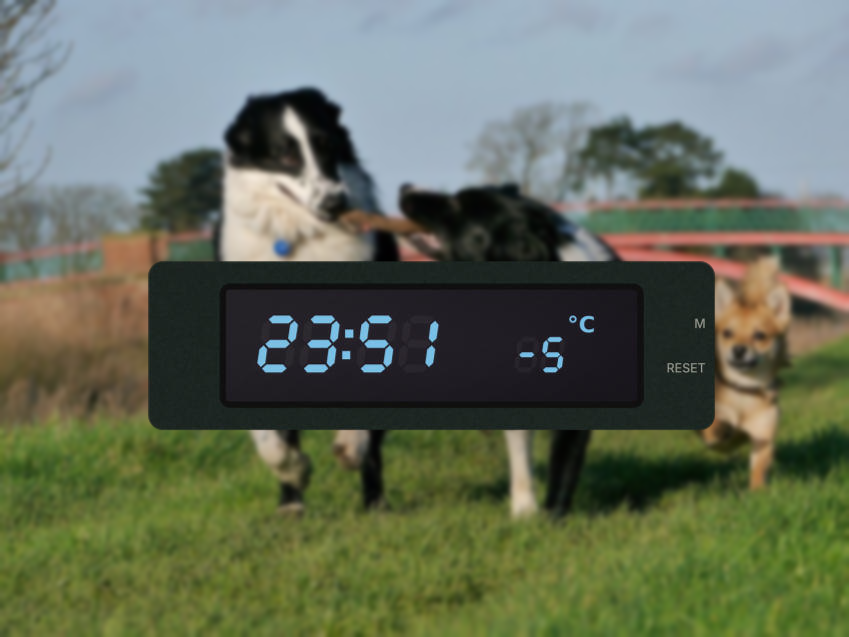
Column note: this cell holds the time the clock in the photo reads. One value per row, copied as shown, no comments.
23:51
